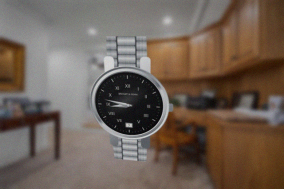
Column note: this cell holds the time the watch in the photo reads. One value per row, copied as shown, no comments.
8:47
